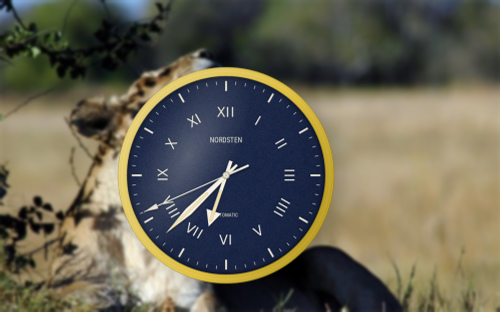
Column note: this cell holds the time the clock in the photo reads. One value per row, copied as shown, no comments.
6:37:41
